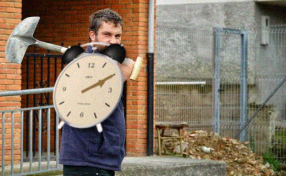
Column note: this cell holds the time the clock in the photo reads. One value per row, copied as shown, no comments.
2:10
